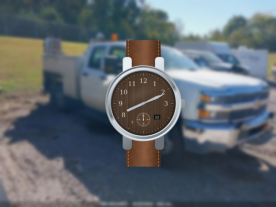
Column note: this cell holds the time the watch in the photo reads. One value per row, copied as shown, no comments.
8:11
